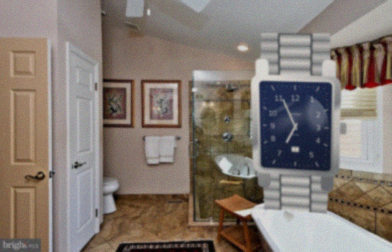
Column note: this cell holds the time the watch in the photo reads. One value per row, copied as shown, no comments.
6:56
